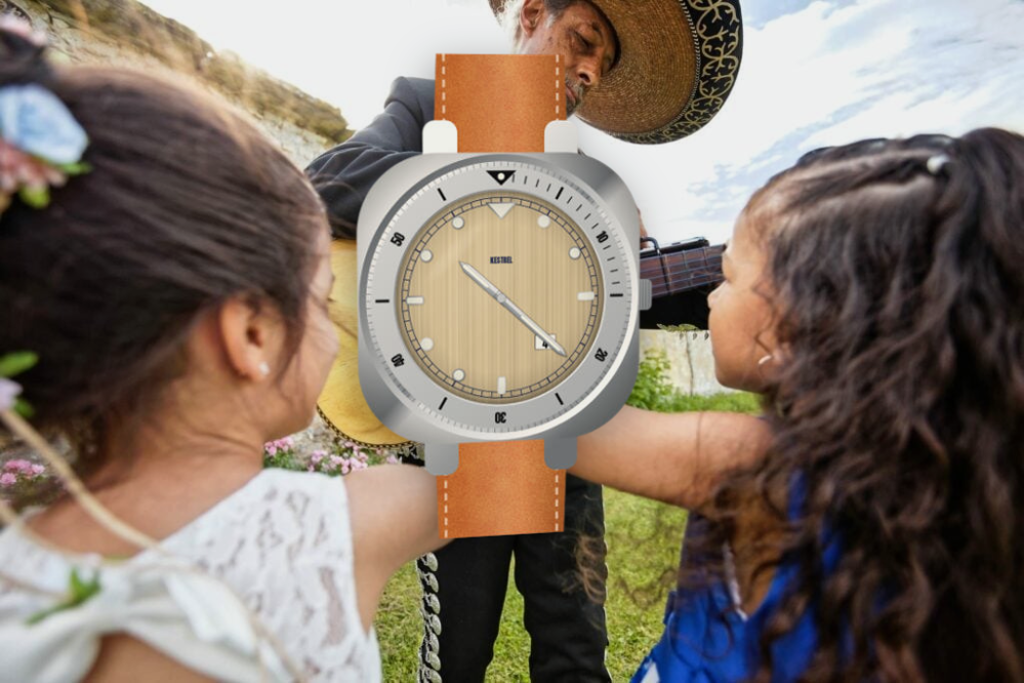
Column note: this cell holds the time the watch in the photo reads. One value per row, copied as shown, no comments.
10:22
